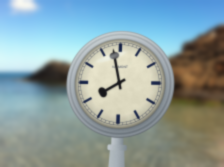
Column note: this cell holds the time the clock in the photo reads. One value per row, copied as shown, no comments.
7:58
